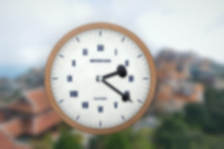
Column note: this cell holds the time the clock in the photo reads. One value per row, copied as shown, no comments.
2:21
